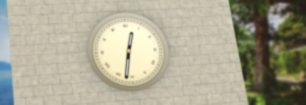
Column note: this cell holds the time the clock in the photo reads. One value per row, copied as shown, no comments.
12:32
